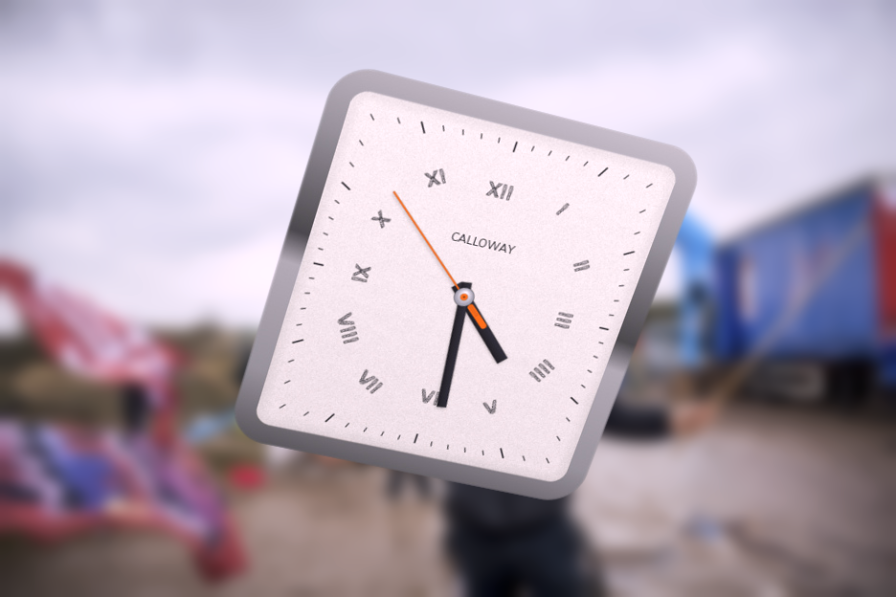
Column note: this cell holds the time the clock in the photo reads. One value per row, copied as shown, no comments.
4:28:52
